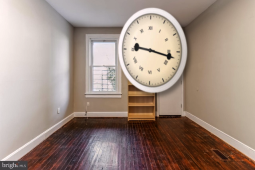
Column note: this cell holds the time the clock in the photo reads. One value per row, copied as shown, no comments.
9:17
